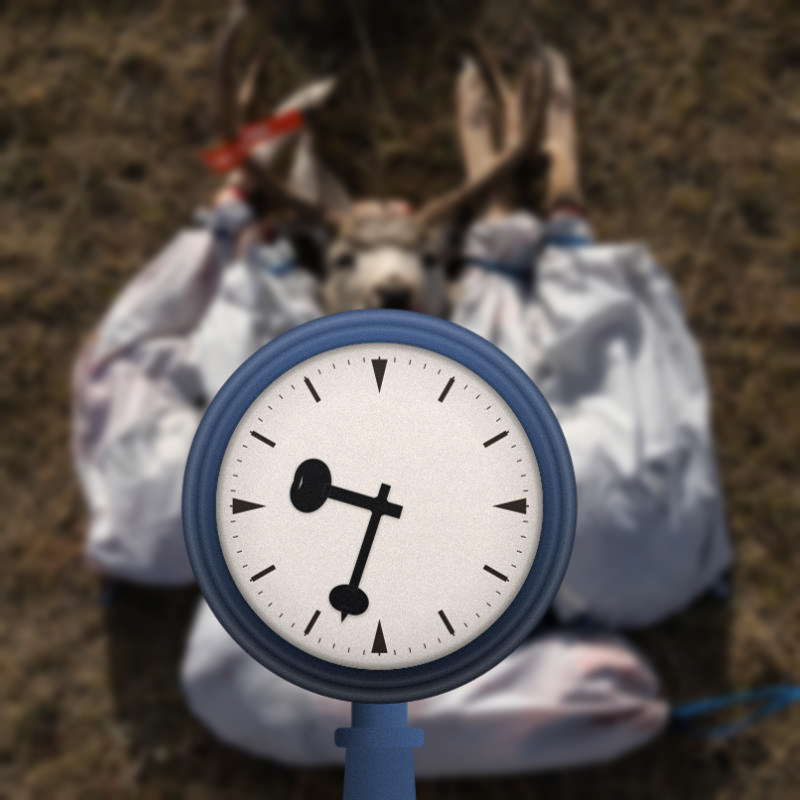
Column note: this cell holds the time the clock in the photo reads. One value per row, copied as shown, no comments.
9:33
